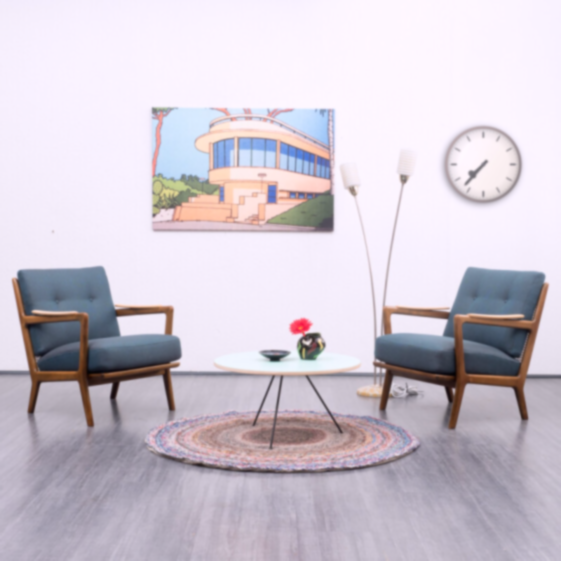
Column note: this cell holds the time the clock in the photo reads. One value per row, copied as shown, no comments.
7:37
